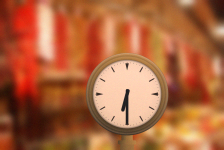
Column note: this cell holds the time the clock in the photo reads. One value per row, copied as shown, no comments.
6:30
